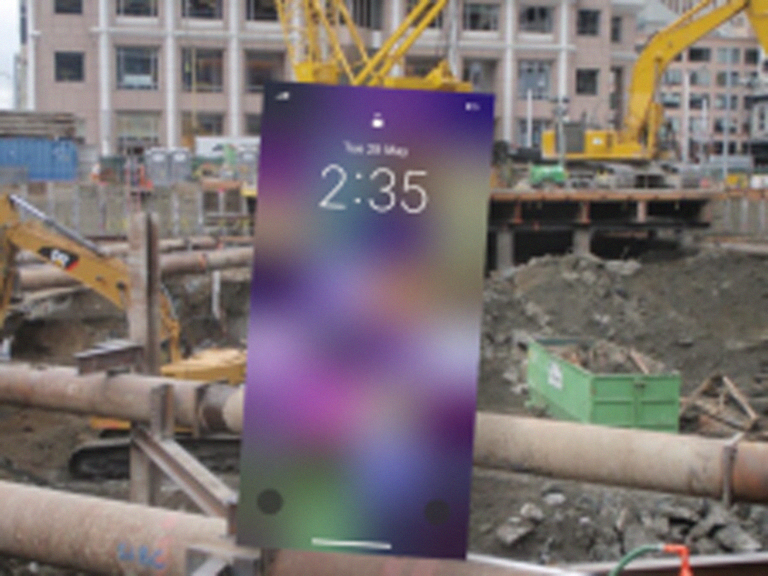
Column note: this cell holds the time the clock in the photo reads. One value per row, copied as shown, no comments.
2:35
